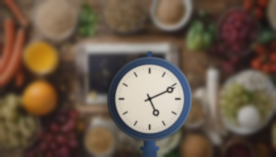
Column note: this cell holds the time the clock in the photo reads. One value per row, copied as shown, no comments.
5:11
